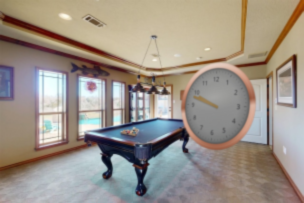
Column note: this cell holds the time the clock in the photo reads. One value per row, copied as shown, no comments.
9:48
